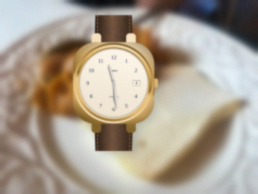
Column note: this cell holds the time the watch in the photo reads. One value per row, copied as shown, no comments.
11:29
